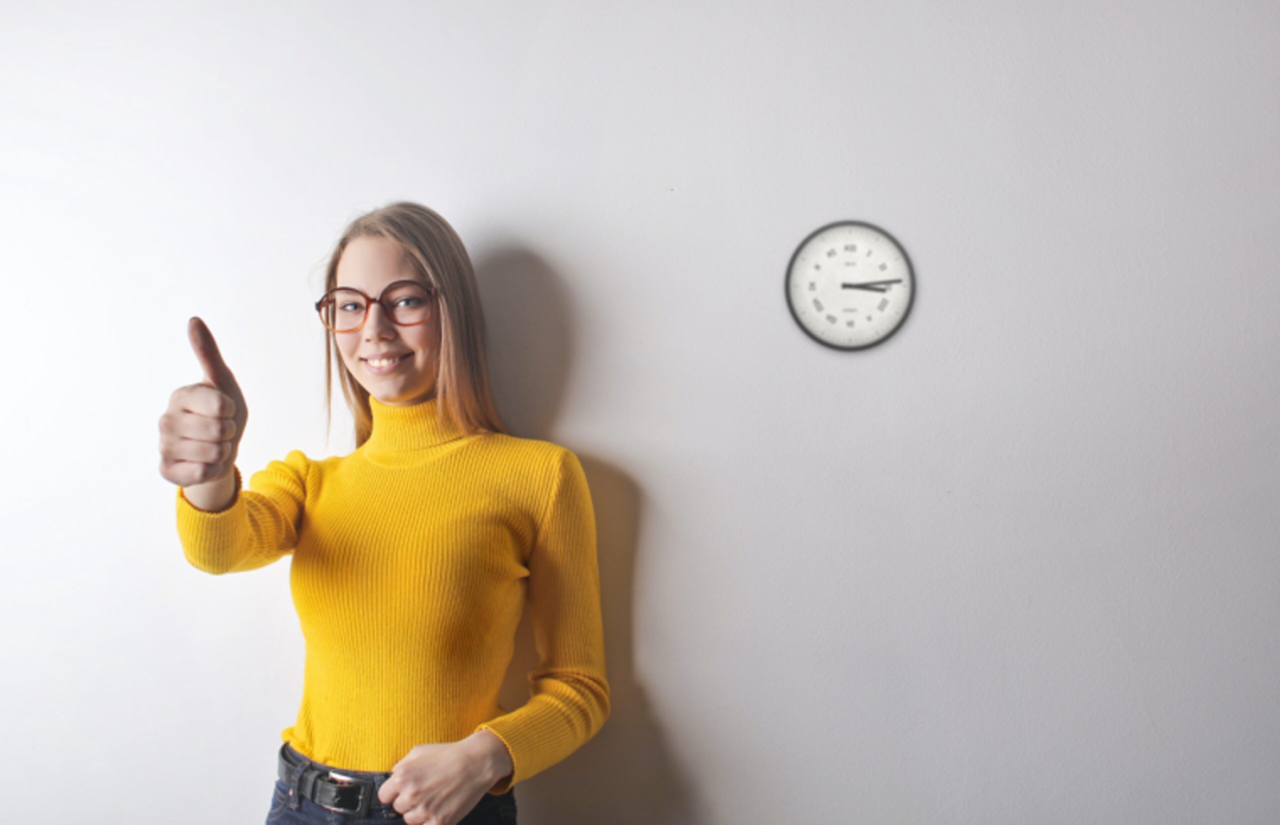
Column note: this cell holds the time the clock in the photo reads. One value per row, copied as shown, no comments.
3:14
